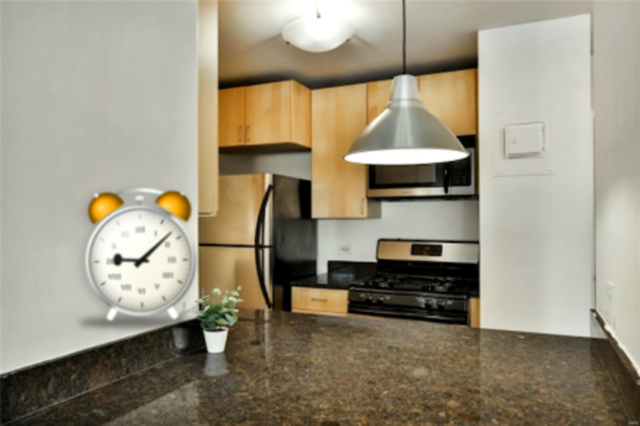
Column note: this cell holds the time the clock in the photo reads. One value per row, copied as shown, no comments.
9:08
